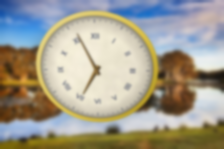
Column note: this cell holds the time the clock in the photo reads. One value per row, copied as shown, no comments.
6:56
